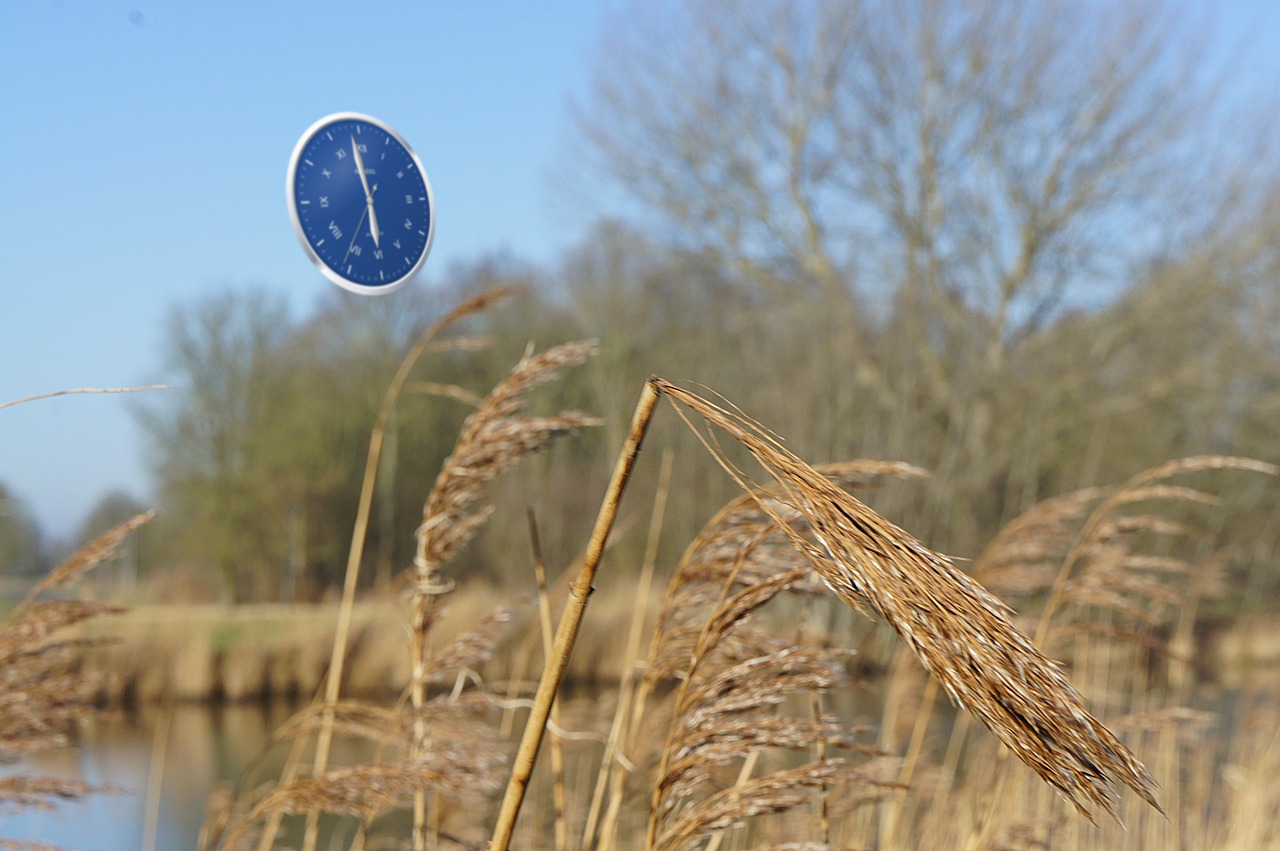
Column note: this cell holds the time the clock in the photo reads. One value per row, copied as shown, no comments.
5:58:36
